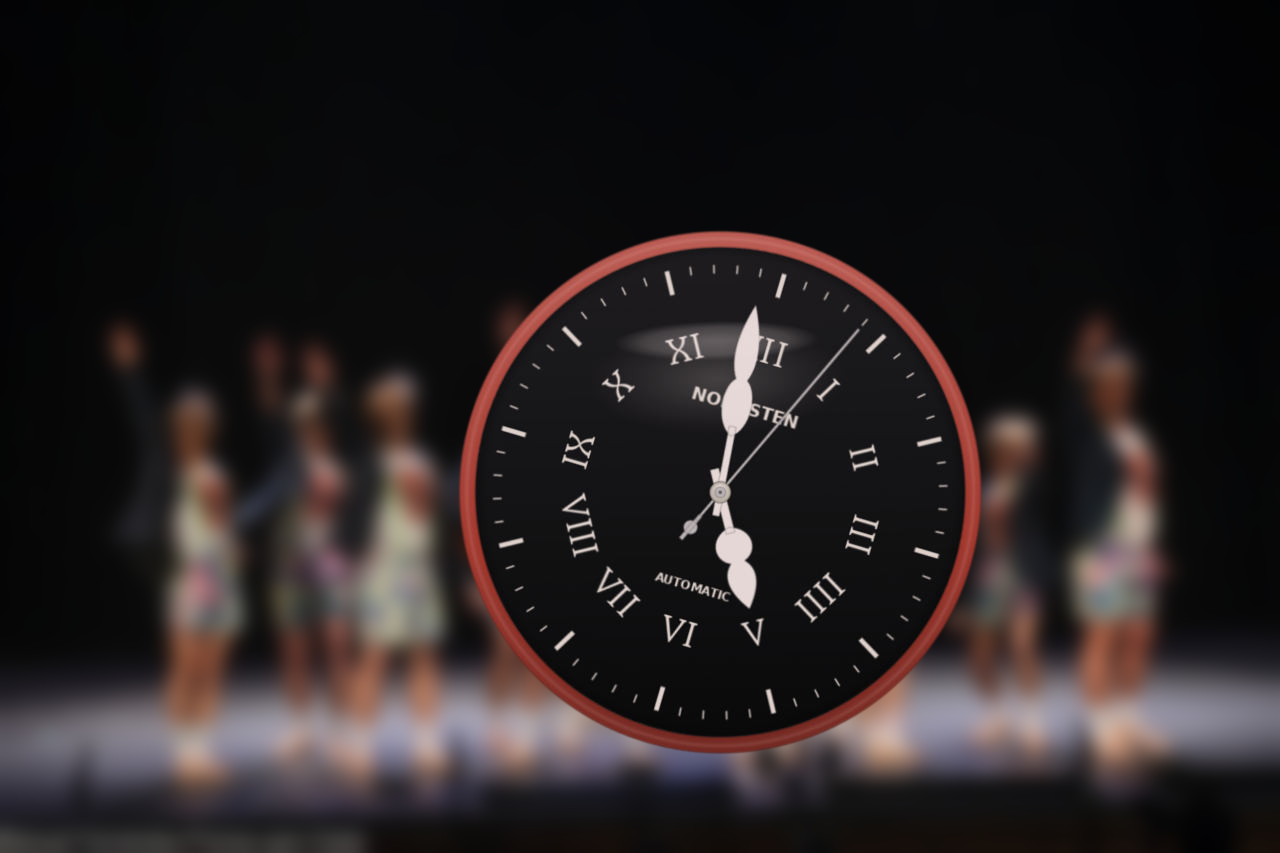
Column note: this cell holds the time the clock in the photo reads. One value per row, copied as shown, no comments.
4:59:04
